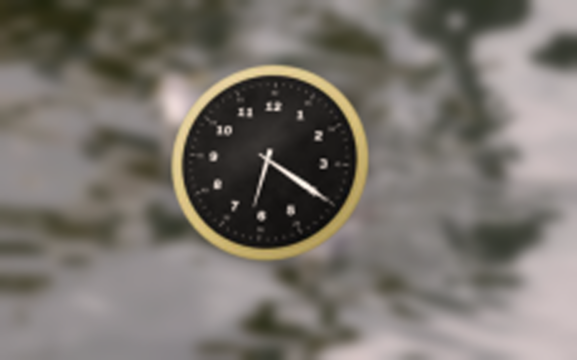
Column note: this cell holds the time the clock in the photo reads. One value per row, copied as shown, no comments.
6:20
